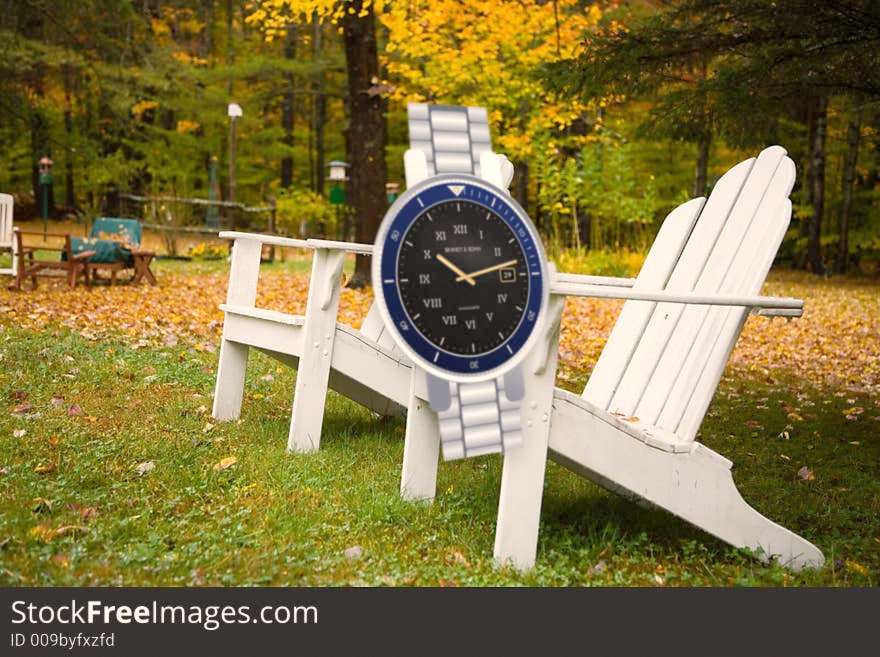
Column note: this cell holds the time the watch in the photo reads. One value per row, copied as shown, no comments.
10:13
